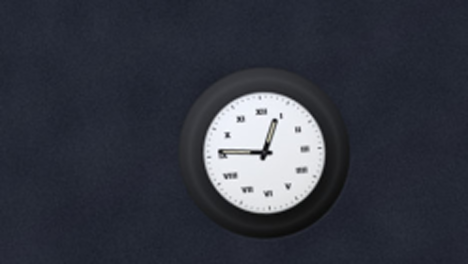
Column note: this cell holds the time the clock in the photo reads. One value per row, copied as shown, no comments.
12:46
